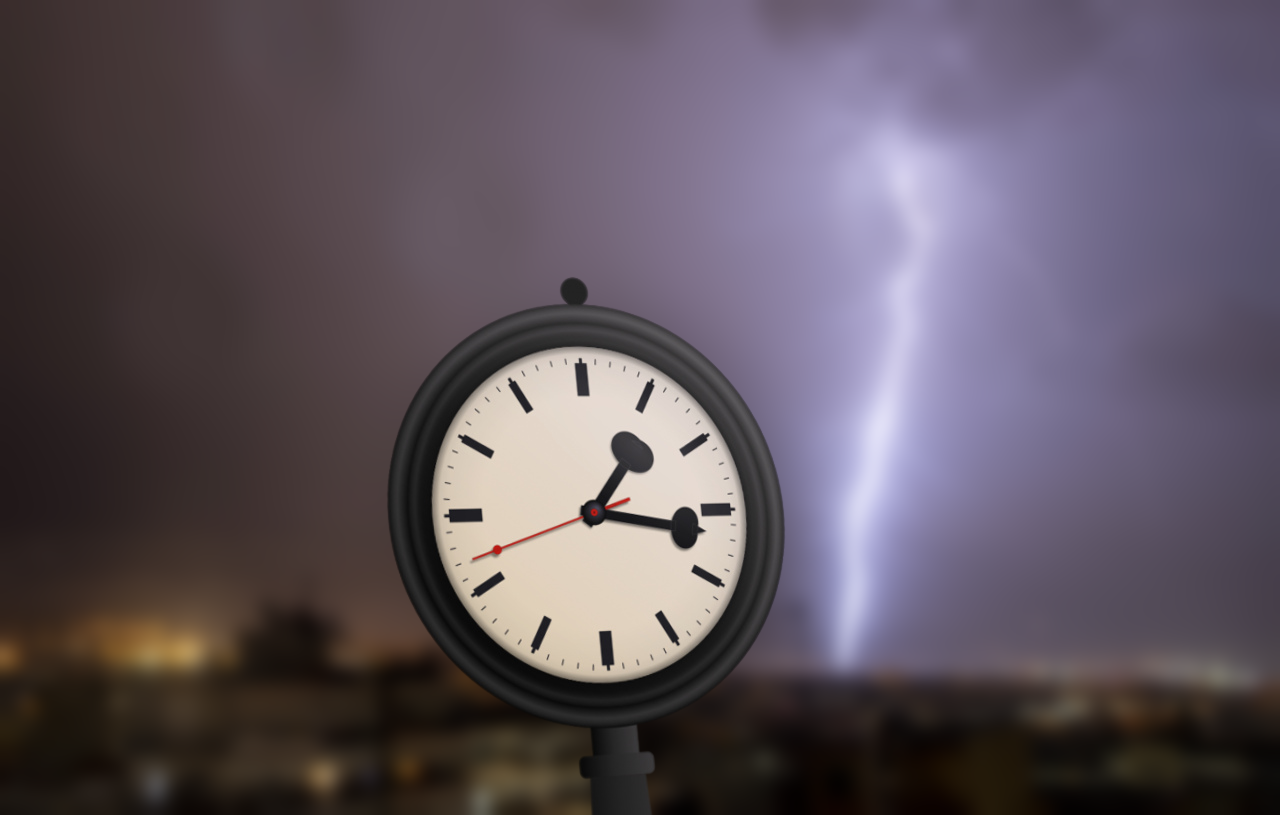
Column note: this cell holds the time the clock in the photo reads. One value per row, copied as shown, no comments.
1:16:42
